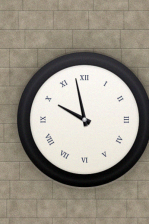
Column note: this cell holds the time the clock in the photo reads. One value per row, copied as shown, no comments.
9:58
